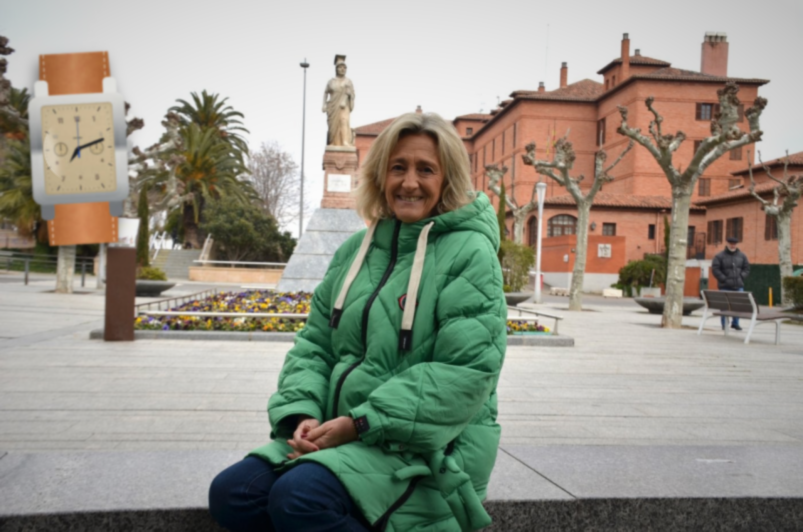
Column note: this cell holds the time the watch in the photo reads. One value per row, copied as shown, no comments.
7:12
